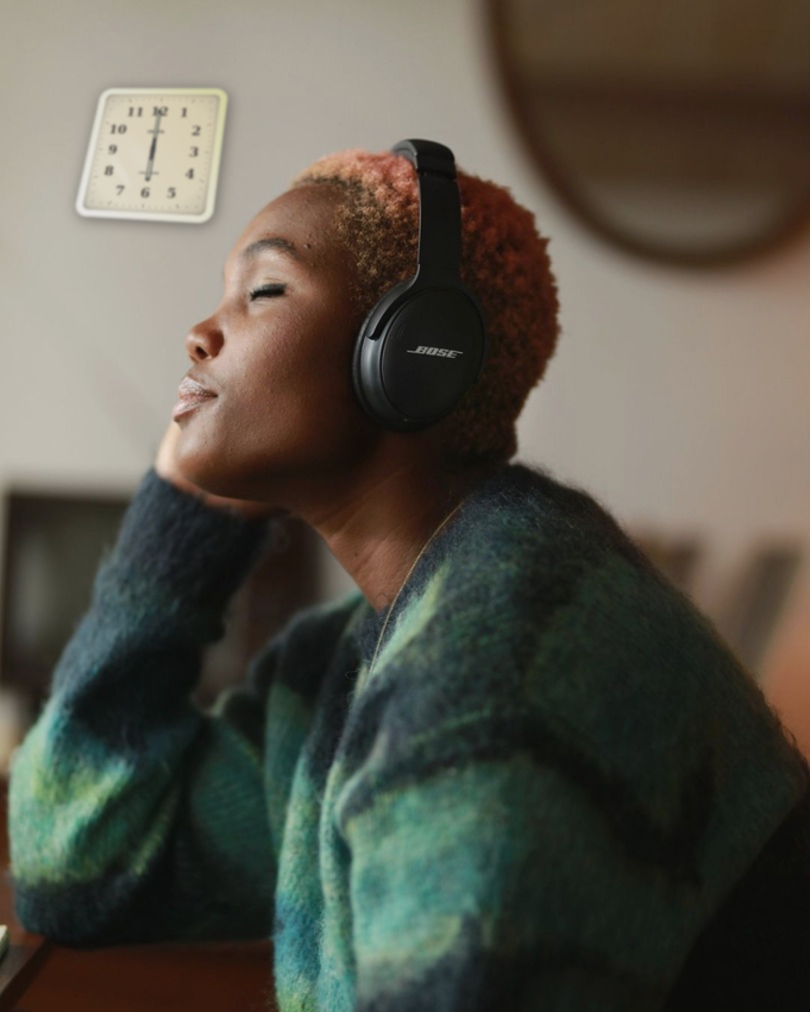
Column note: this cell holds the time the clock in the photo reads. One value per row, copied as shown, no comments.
6:00
